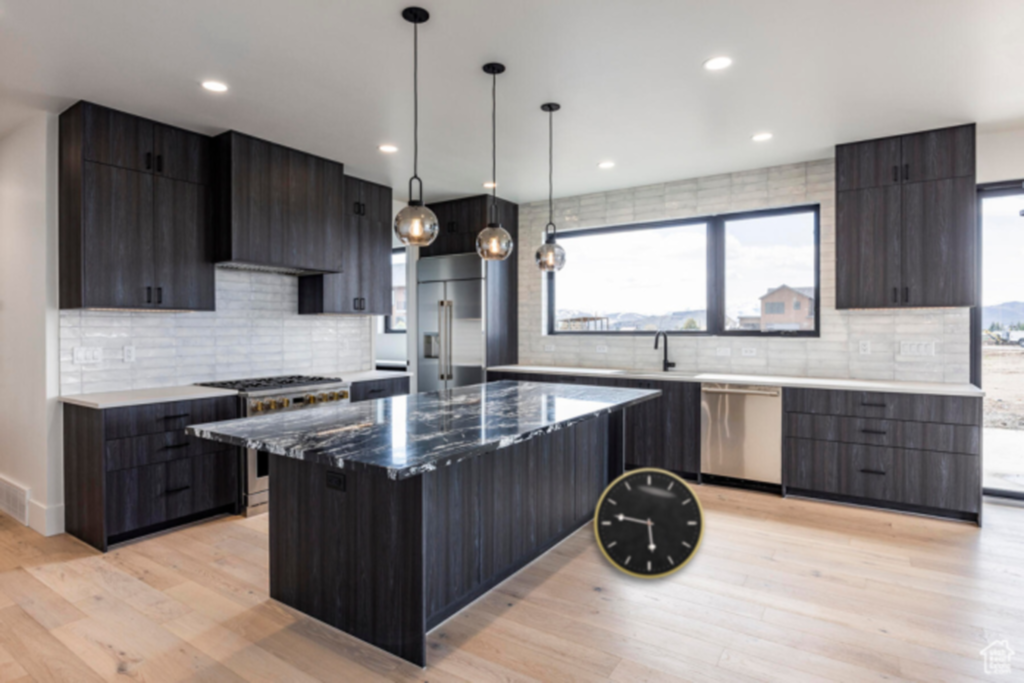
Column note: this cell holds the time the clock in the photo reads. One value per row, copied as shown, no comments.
5:47
